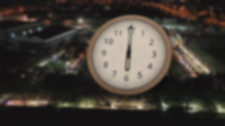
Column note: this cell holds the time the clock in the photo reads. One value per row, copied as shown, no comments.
6:00
